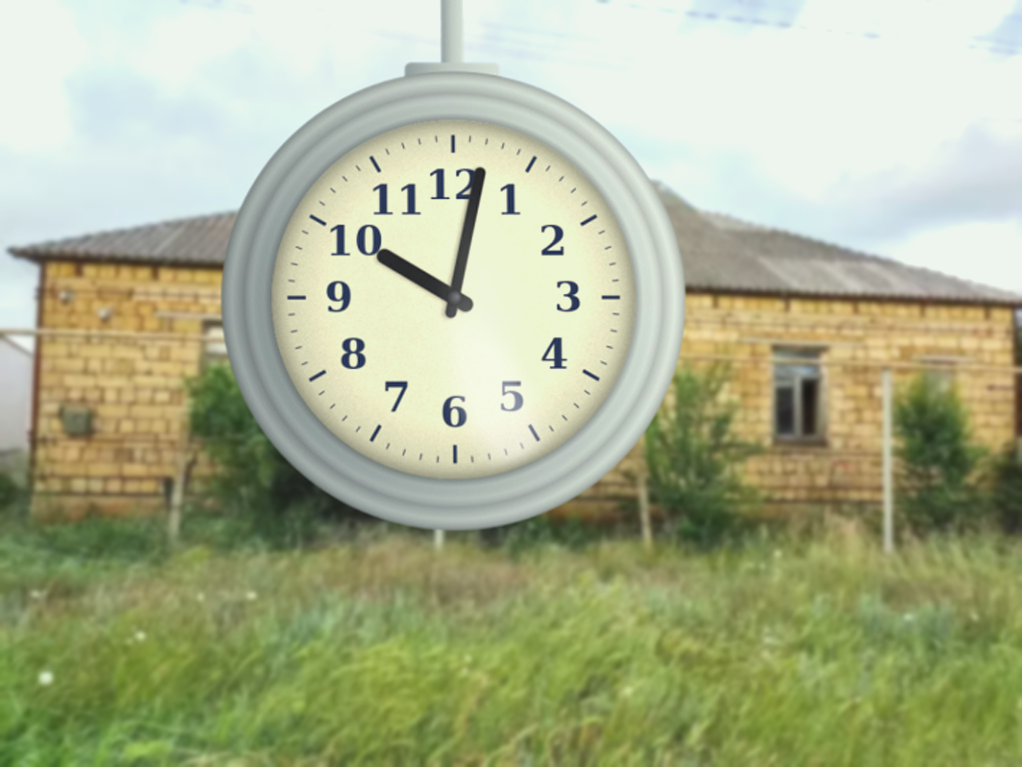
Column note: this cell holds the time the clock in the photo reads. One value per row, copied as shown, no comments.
10:02
